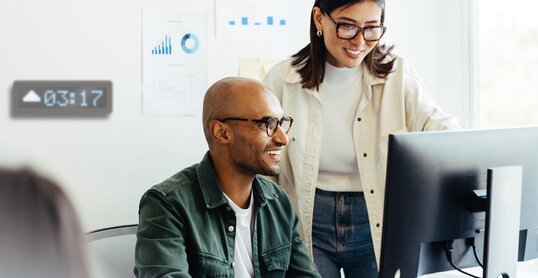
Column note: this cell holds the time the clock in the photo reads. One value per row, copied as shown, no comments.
3:17
